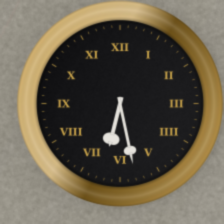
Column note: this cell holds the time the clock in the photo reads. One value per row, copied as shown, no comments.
6:28
